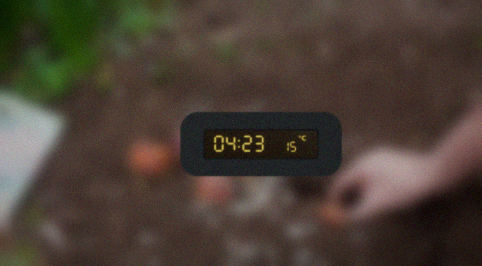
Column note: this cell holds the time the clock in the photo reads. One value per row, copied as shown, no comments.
4:23
